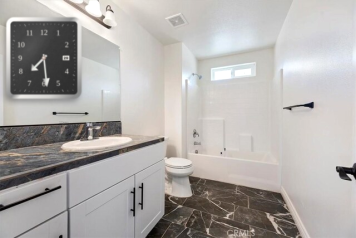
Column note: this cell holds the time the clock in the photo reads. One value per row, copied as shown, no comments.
7:29
